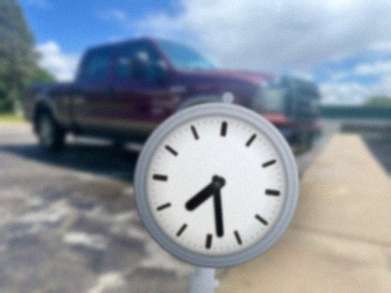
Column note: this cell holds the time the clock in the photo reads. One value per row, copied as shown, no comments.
7:28
